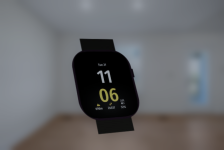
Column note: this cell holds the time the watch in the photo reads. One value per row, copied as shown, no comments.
11:06
